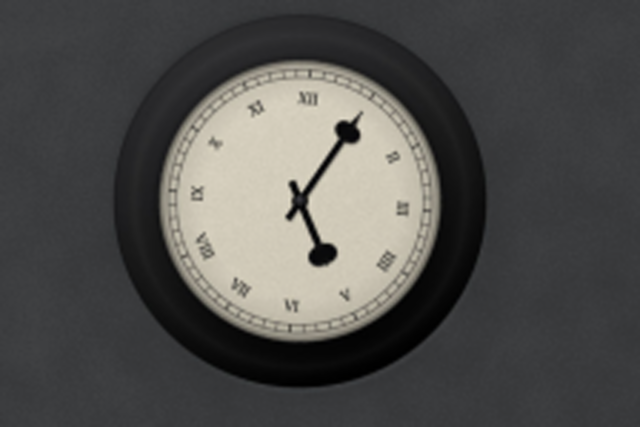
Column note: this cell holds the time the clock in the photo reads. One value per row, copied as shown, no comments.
5:05
